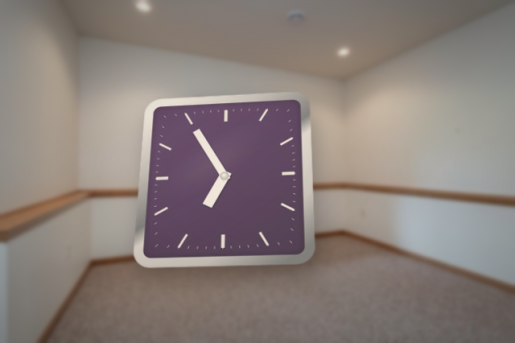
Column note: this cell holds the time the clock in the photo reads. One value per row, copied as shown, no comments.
6:55
